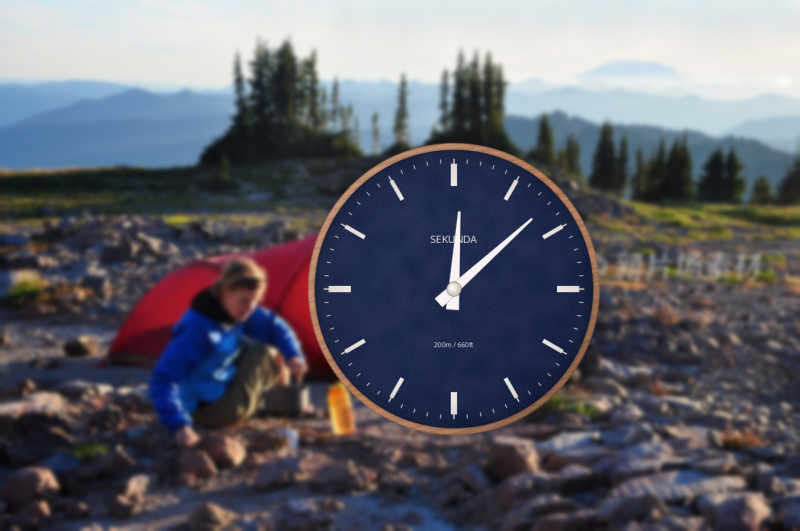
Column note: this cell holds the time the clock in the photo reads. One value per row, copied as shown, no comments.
12:08
